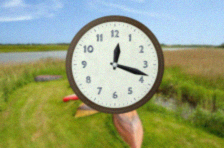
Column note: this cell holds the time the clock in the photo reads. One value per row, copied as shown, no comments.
12:18
